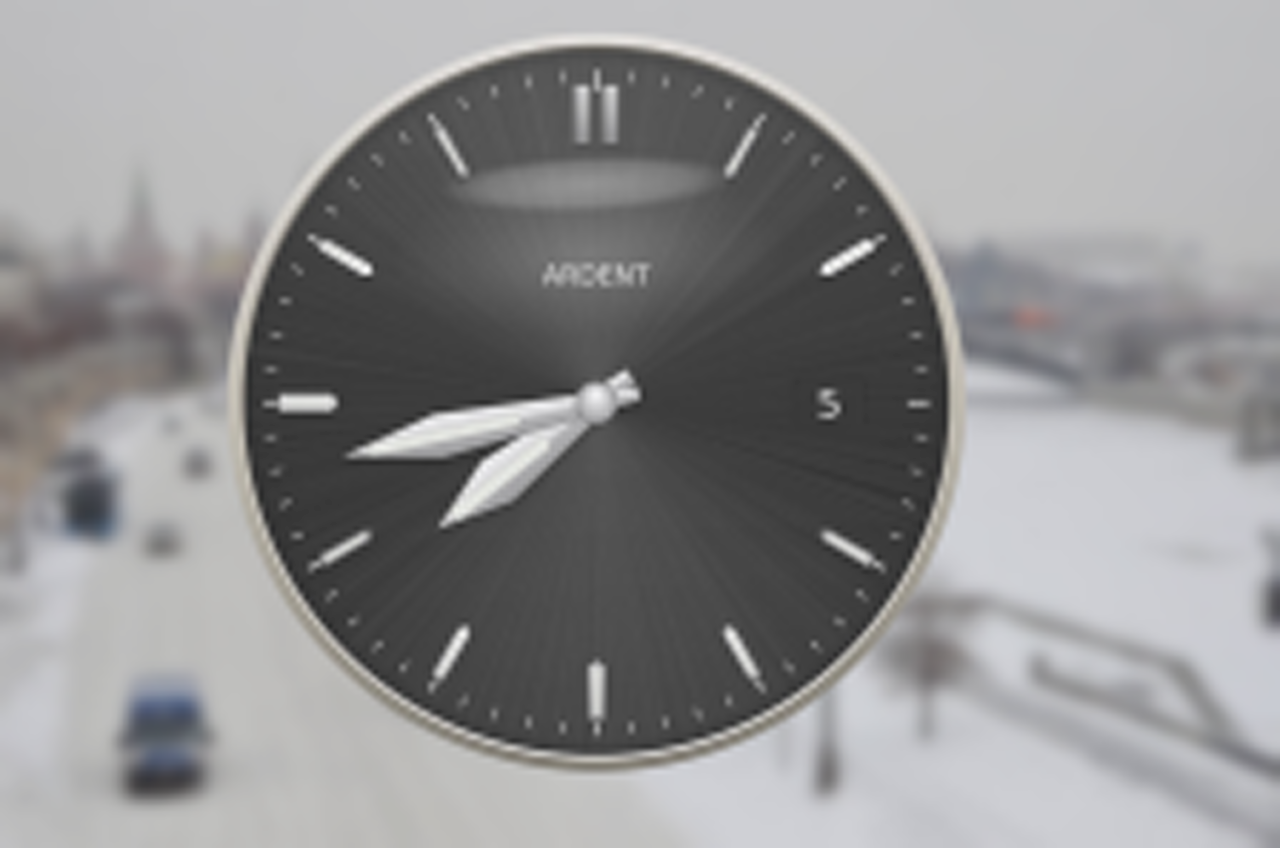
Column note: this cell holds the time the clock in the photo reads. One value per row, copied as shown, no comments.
7:43
